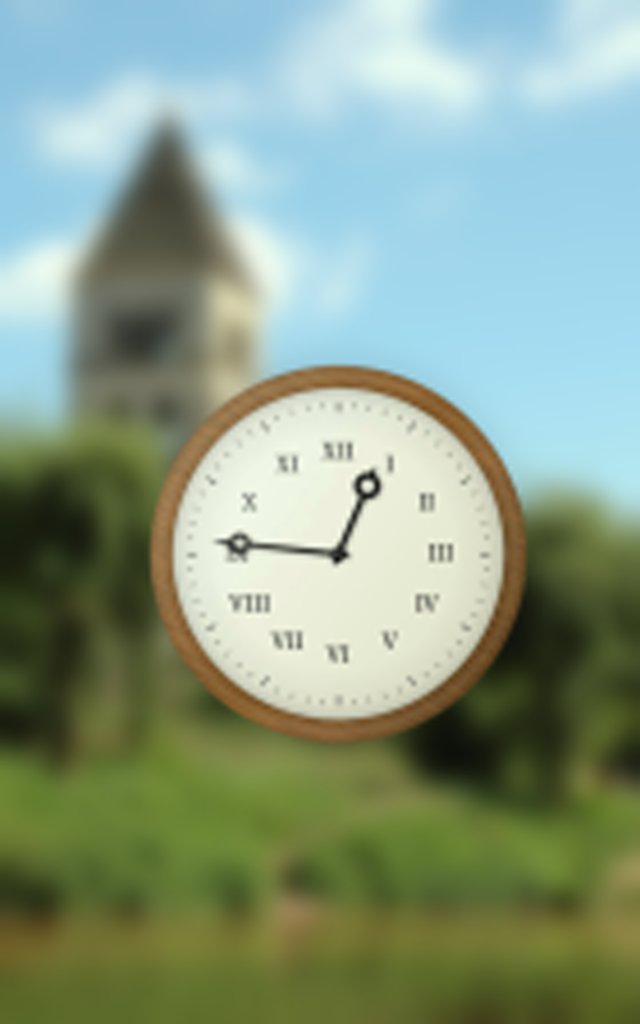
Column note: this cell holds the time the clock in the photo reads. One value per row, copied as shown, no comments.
12:46
